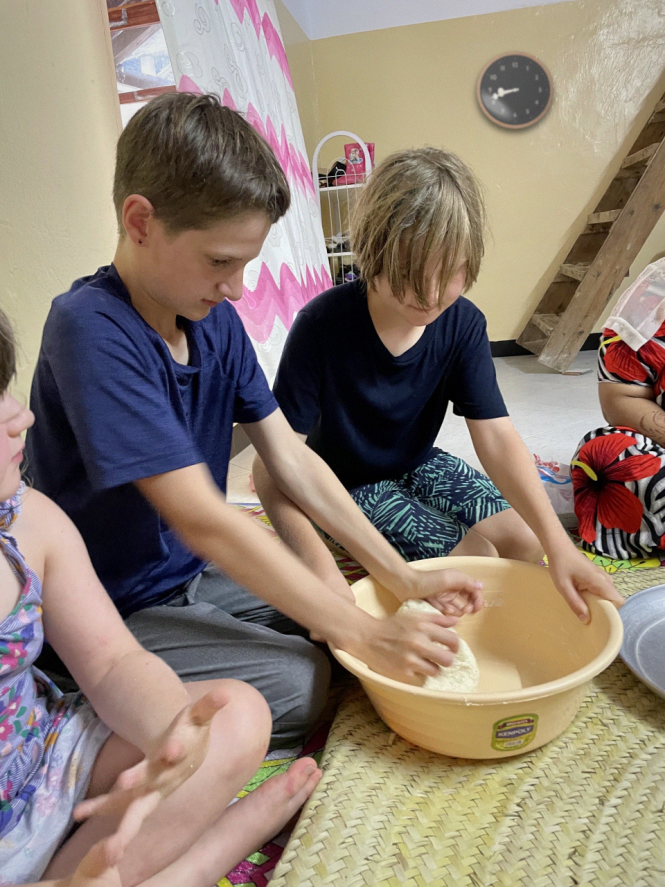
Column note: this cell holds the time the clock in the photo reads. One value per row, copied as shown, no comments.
8:42
